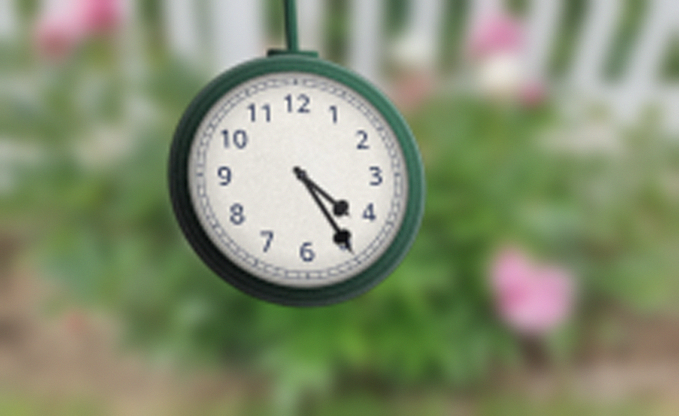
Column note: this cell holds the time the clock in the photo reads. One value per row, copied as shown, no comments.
4:25
